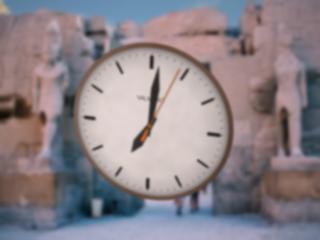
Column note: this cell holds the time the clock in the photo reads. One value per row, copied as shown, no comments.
7:01:04
